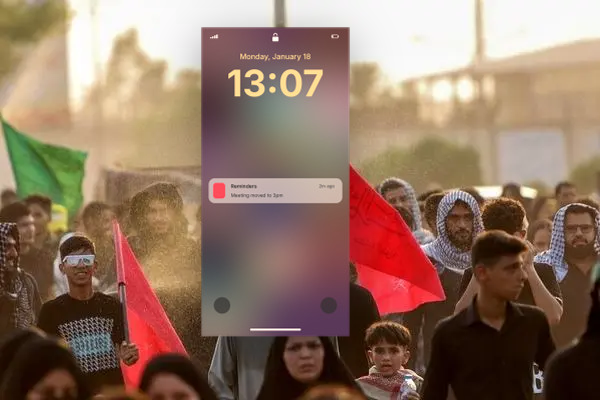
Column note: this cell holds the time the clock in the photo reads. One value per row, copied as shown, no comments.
13:07
